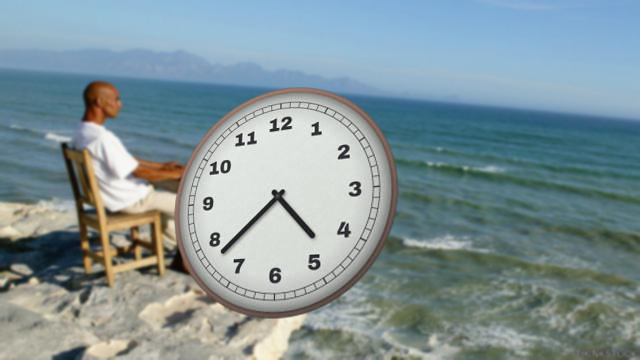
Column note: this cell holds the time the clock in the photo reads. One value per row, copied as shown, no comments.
4:38
